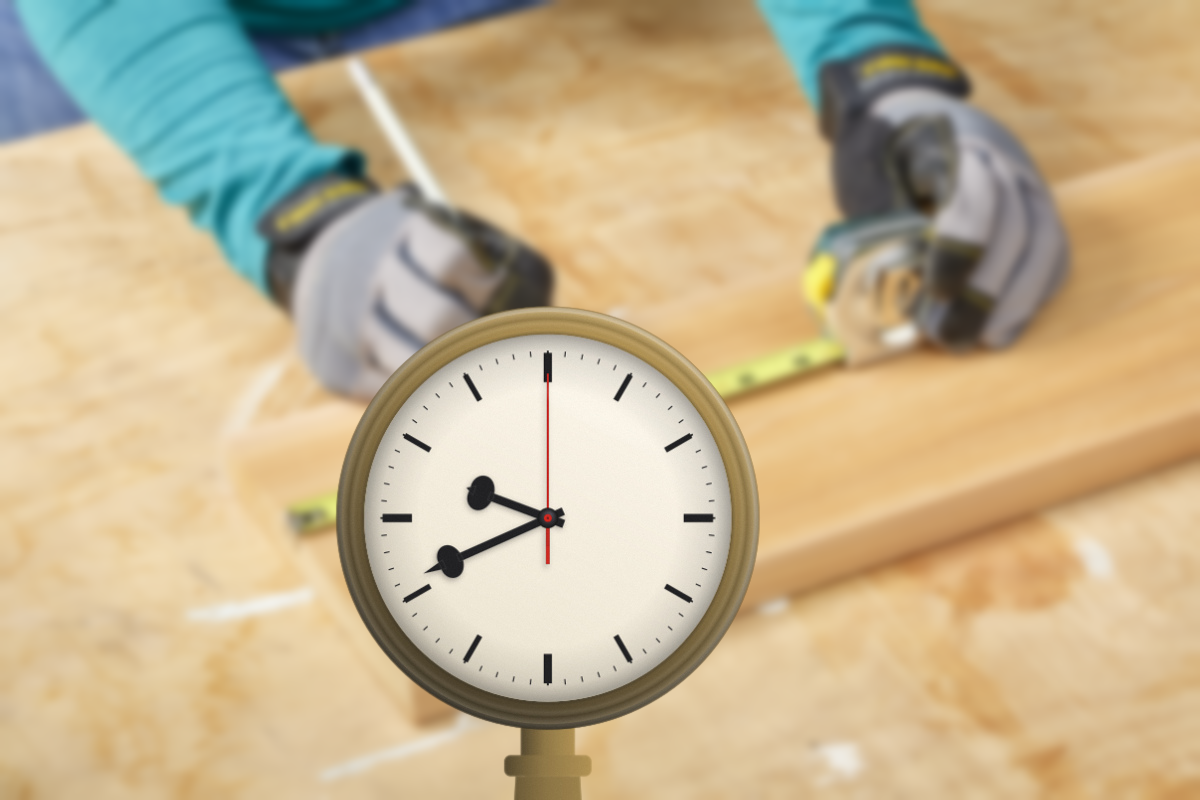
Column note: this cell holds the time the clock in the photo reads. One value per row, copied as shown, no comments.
9:41:00
